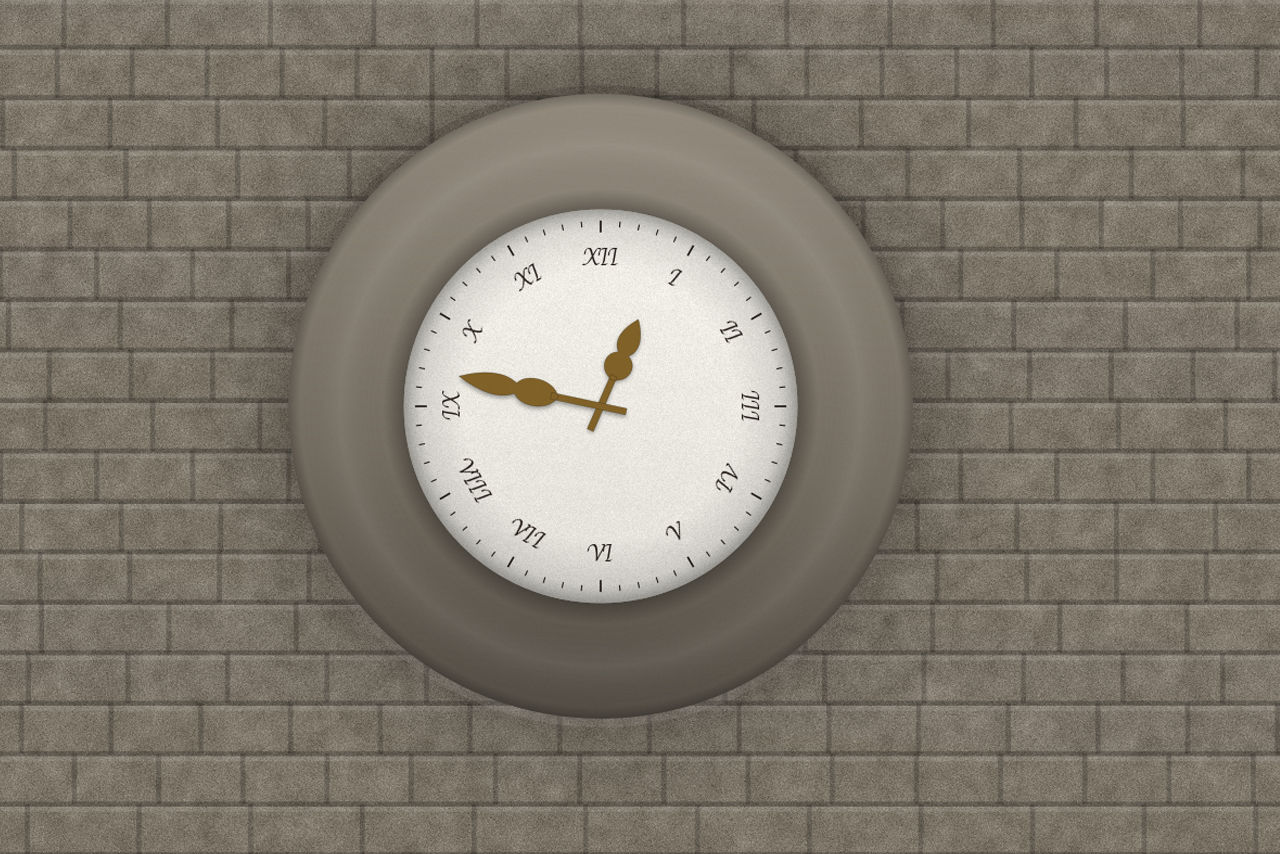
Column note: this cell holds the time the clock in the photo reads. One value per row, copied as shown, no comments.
12:47
